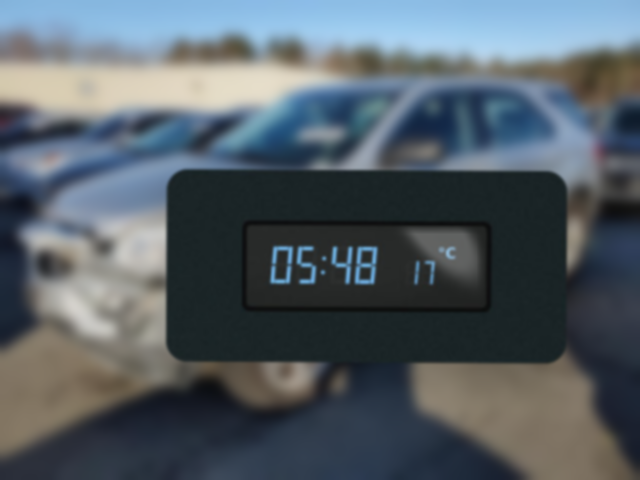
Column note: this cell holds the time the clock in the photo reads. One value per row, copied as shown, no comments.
5:48
